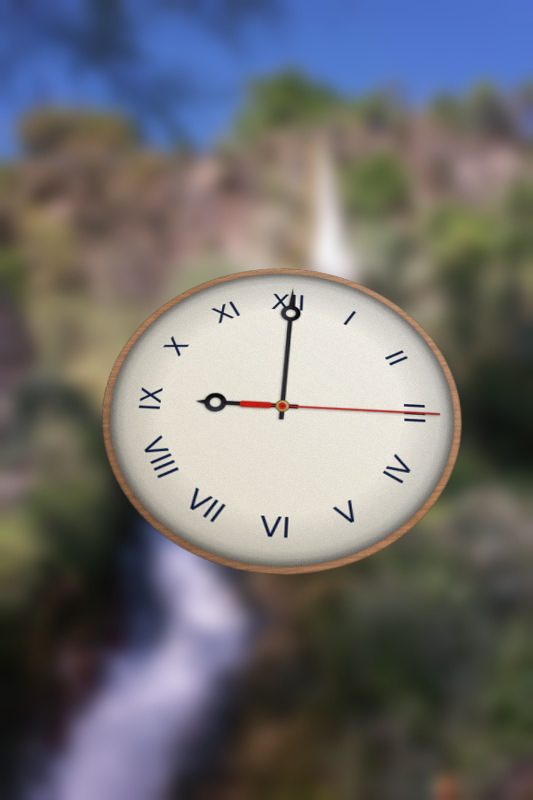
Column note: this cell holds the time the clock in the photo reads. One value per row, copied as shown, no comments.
9:00:15
